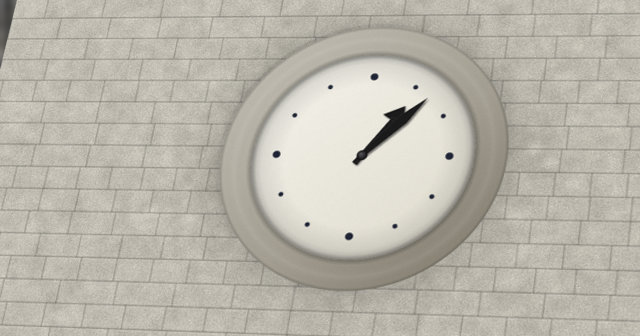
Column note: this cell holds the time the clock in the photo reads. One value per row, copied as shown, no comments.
1:07
